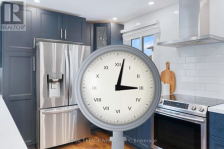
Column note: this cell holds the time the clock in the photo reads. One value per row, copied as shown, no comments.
3:02
